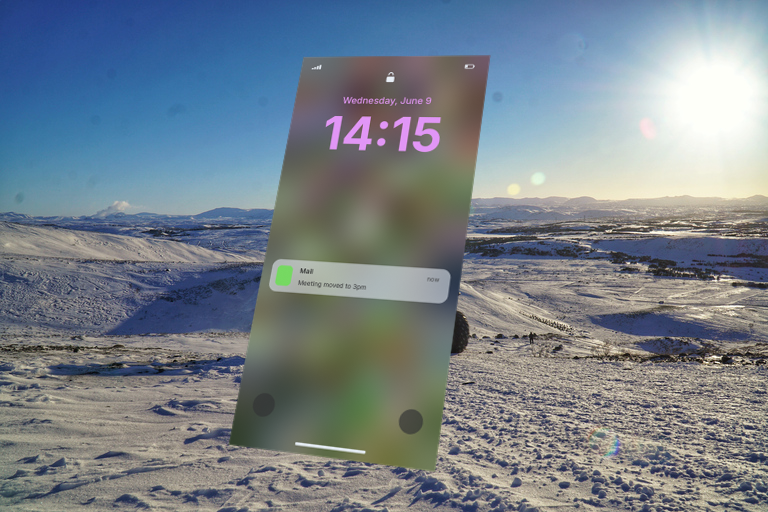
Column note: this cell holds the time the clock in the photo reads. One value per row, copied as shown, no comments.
14:15
